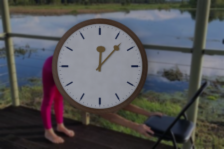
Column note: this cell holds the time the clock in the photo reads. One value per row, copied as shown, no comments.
12:07
